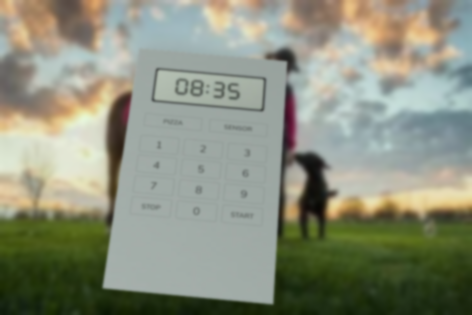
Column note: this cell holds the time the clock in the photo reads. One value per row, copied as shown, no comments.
8:35
